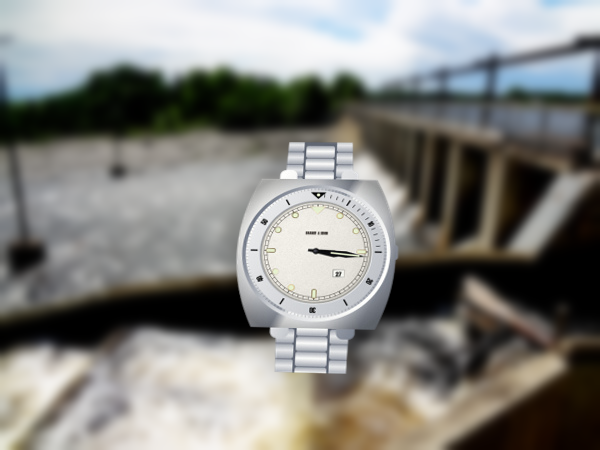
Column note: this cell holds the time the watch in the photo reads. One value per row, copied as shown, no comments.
3:16
